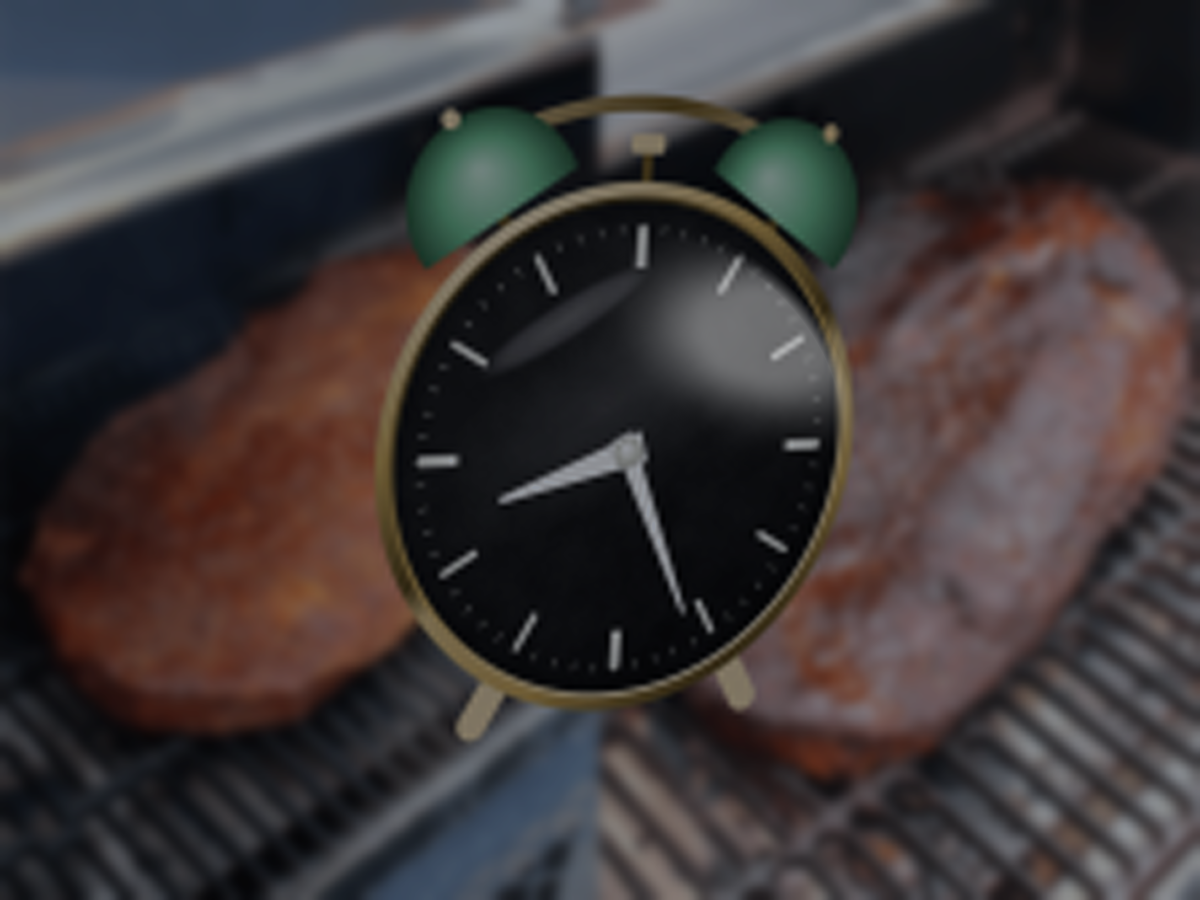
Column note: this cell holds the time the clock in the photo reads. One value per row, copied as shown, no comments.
8:26
